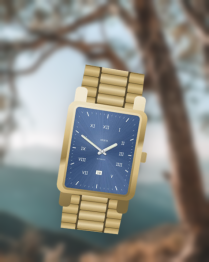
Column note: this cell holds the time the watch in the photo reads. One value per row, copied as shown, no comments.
1:50
